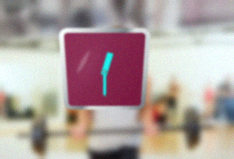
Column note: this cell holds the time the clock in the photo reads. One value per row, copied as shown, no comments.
12:30
